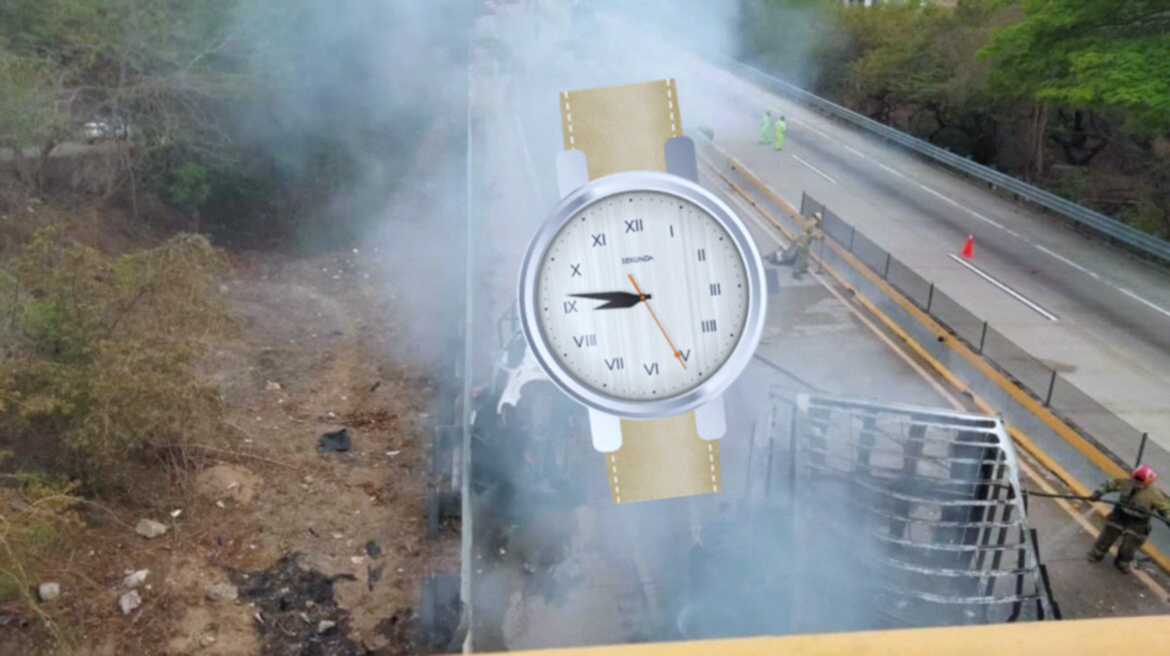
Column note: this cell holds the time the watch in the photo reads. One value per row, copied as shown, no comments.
8:46:26
